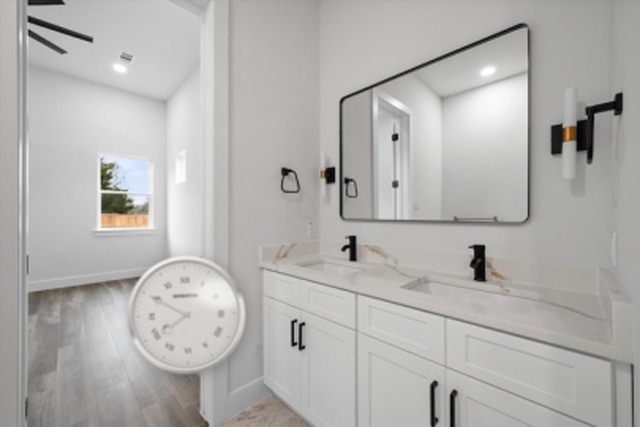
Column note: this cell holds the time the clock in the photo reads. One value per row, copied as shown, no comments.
7:50
